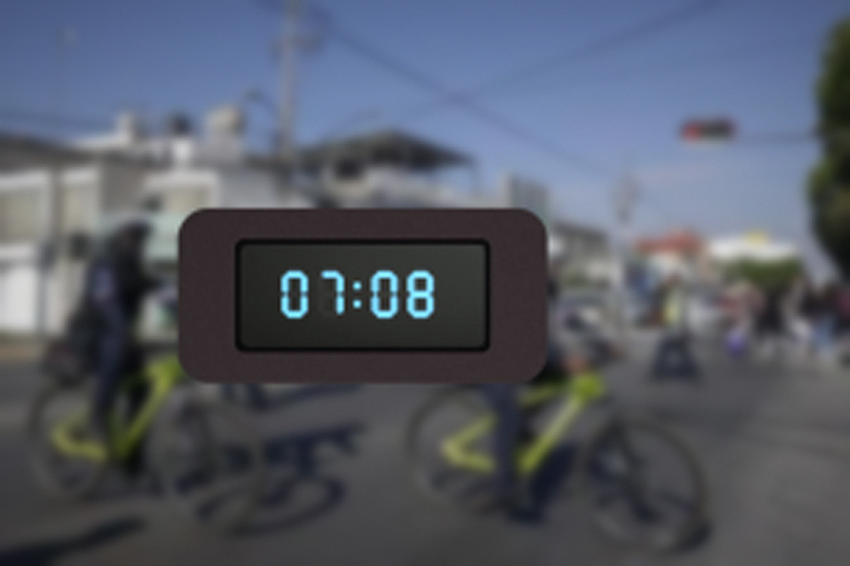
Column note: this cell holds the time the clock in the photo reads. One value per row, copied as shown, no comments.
7:08
